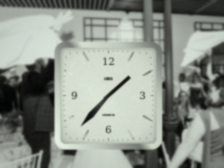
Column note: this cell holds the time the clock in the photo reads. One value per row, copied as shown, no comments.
1:37
